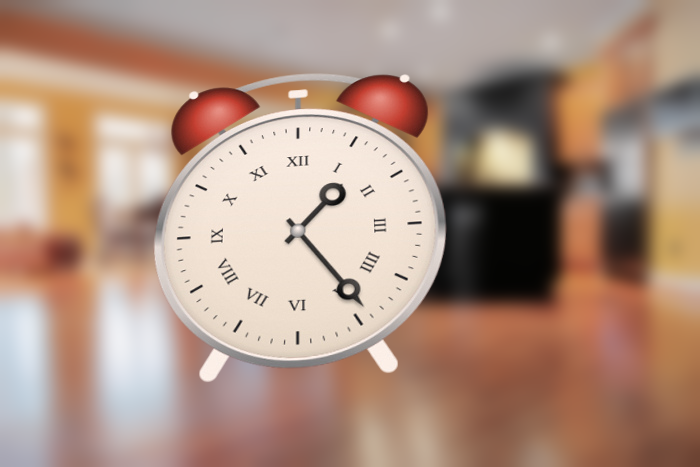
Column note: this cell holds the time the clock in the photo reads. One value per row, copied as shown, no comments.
1:24
